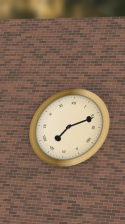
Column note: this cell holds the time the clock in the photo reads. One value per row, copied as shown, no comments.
7:11
